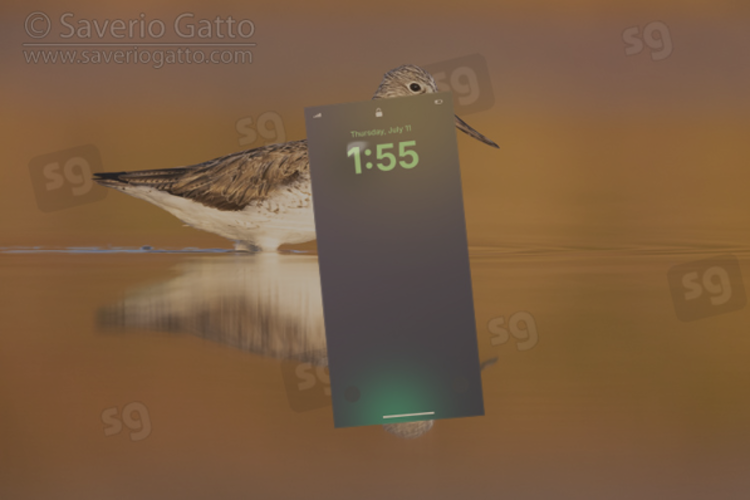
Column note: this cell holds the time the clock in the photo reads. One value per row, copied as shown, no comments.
1:55
